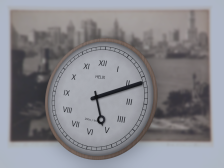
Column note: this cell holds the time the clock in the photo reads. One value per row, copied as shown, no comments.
5:11
